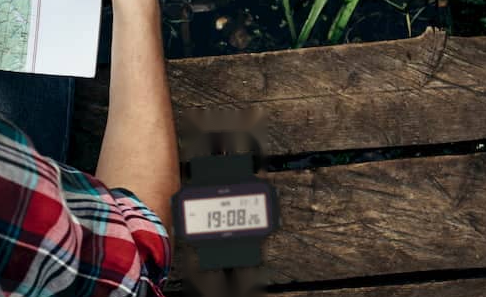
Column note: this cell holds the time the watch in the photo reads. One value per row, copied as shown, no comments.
19:08
